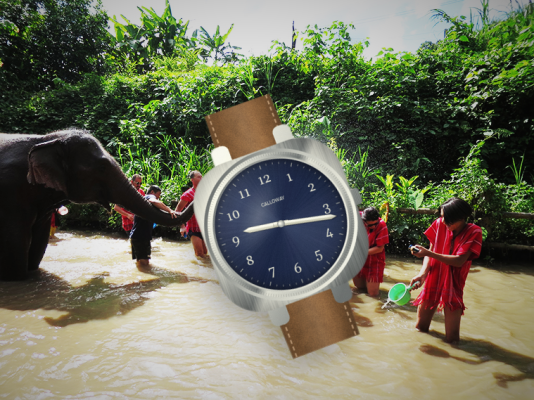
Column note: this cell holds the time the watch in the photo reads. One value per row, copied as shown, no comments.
9:17
